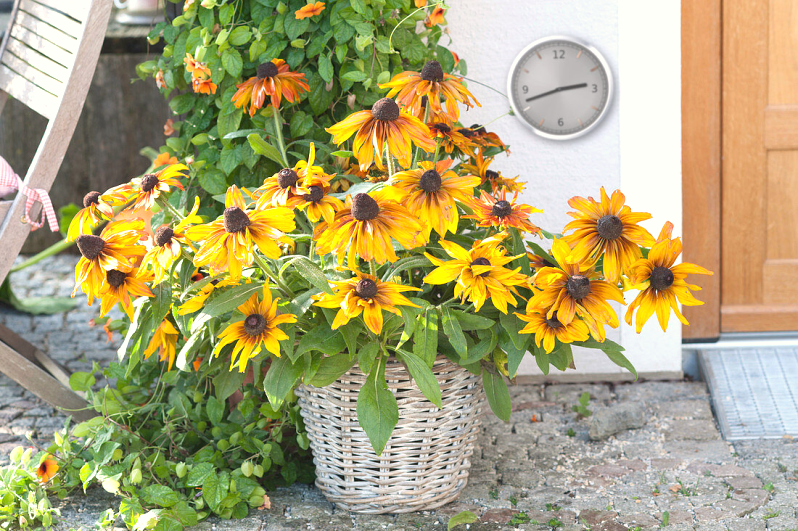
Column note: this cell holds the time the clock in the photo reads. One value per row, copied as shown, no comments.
2:42
